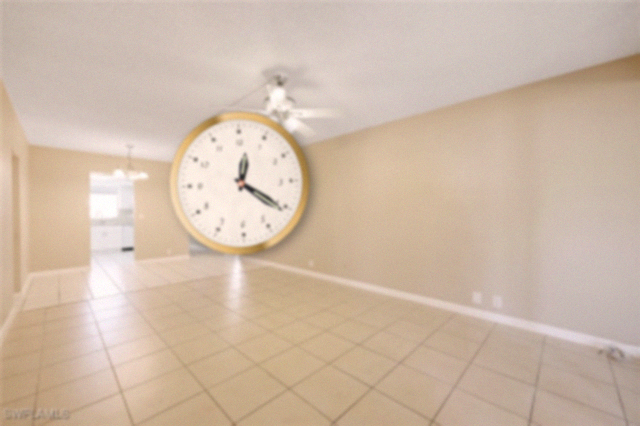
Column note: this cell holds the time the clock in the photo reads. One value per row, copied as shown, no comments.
12:21
